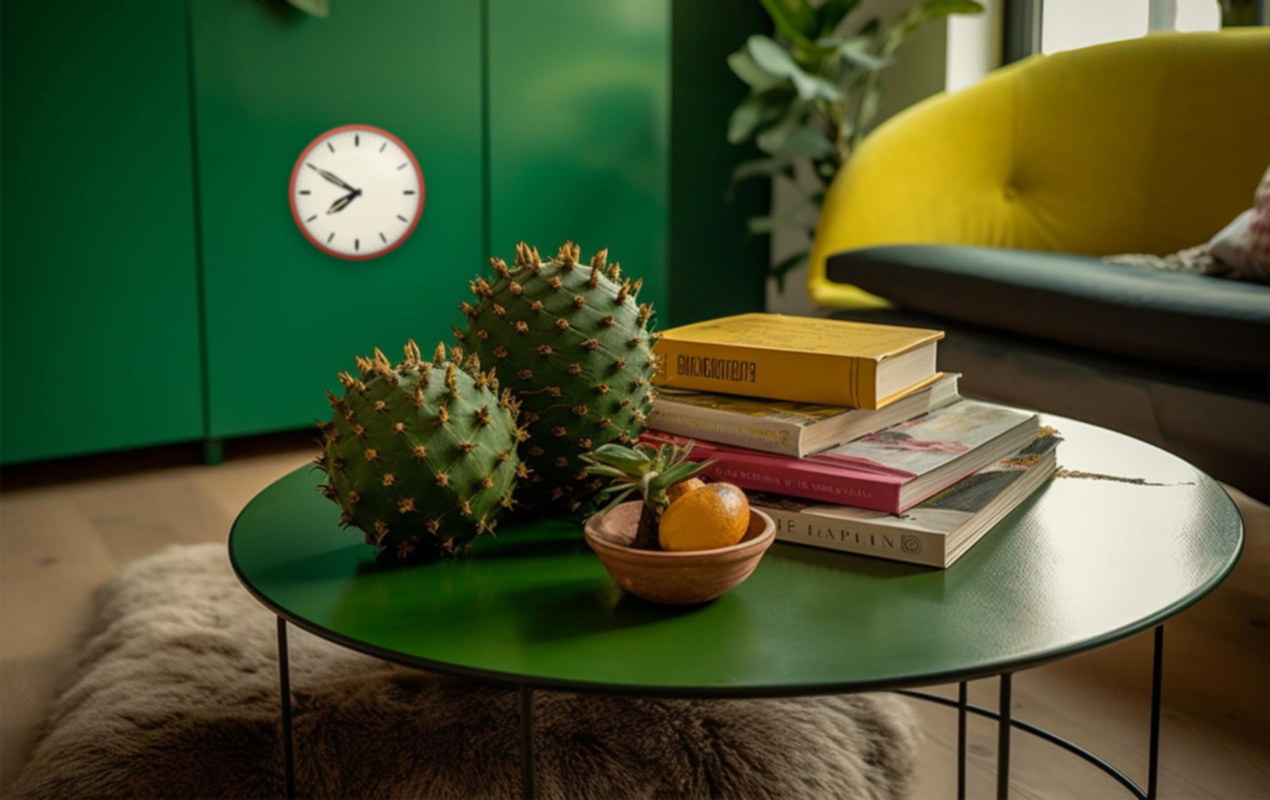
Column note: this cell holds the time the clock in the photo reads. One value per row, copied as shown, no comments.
7:50
